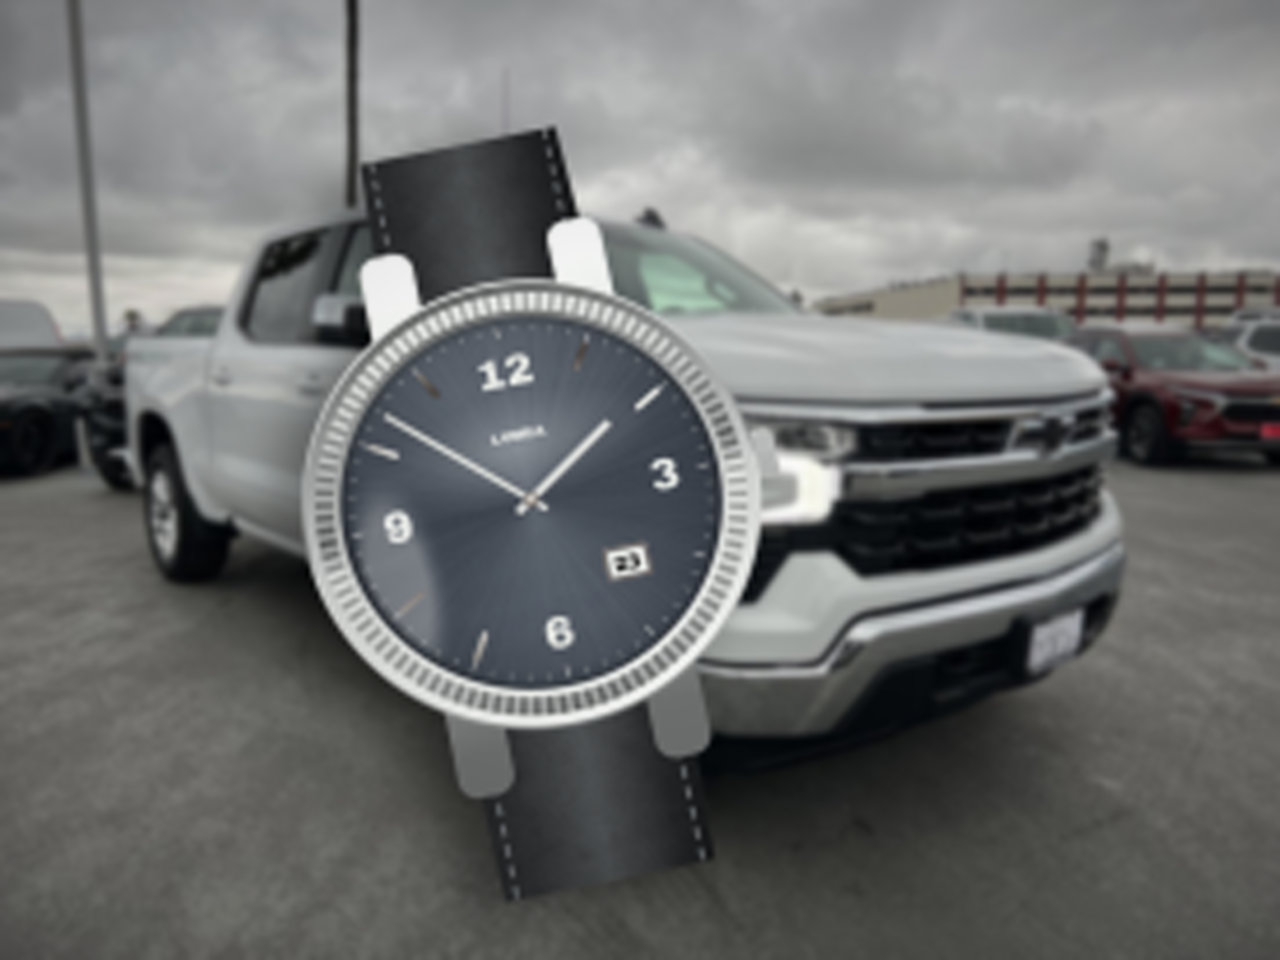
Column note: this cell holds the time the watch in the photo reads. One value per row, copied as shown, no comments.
1:52
